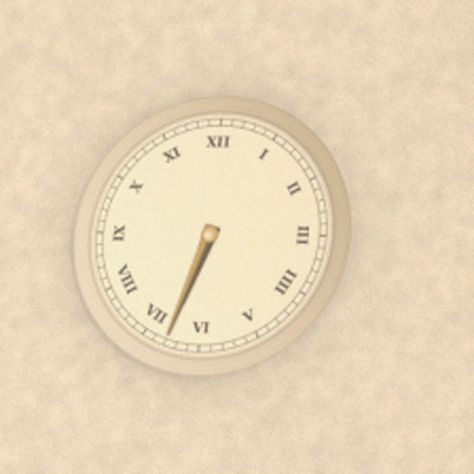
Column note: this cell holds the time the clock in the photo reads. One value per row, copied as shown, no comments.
6:33
